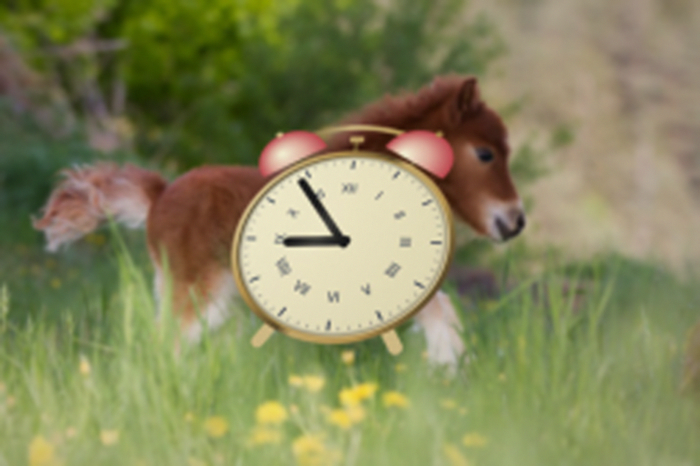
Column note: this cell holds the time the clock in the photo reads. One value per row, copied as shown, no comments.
8:54
